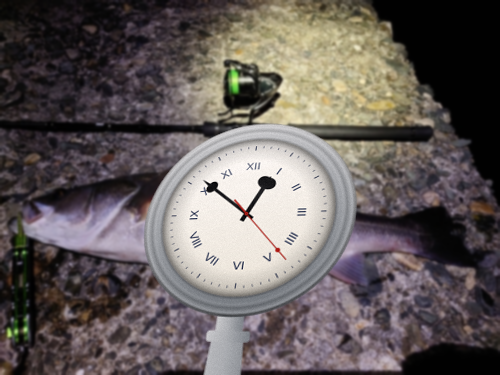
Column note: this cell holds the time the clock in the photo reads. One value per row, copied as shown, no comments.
12:51:23
